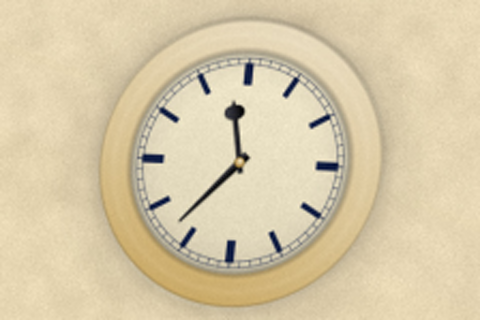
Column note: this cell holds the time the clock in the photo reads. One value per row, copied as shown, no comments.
11:37
